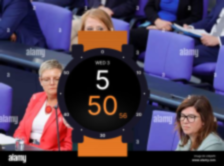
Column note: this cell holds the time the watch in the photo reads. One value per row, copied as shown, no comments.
5:50
